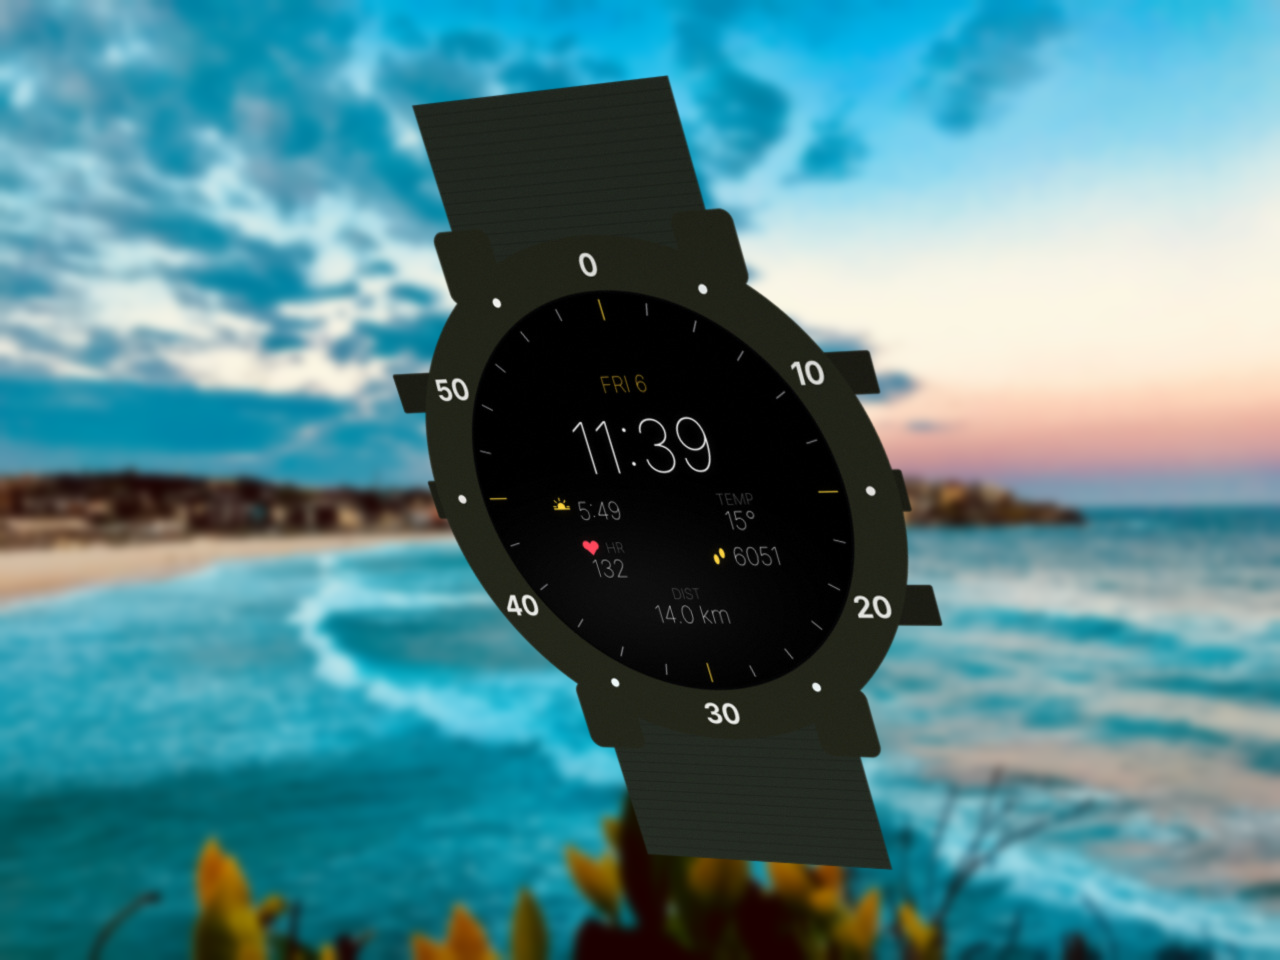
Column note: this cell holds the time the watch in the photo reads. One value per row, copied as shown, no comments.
11:39
